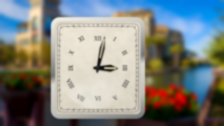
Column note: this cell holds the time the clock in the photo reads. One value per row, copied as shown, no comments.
3:02
